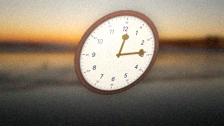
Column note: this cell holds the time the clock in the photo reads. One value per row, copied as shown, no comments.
12:14
